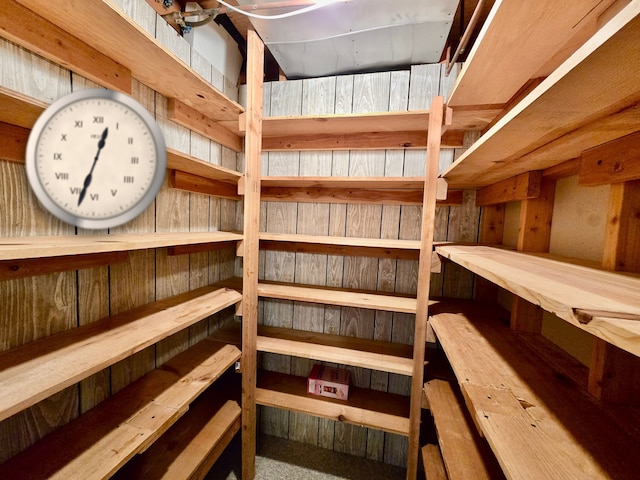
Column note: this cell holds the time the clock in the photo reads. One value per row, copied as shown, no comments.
12:33
